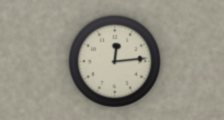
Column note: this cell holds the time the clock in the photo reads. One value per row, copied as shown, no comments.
12:14
